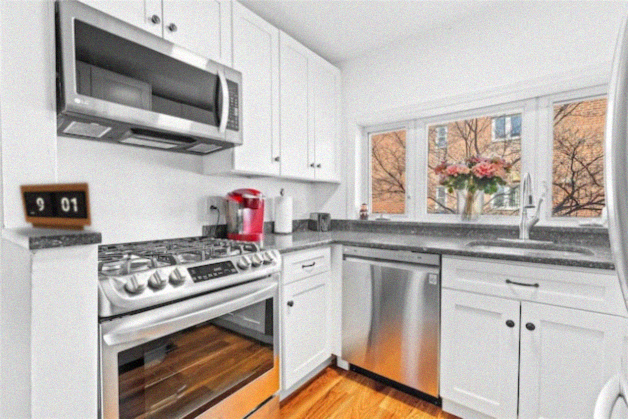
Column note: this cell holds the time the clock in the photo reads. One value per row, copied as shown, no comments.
9:01
